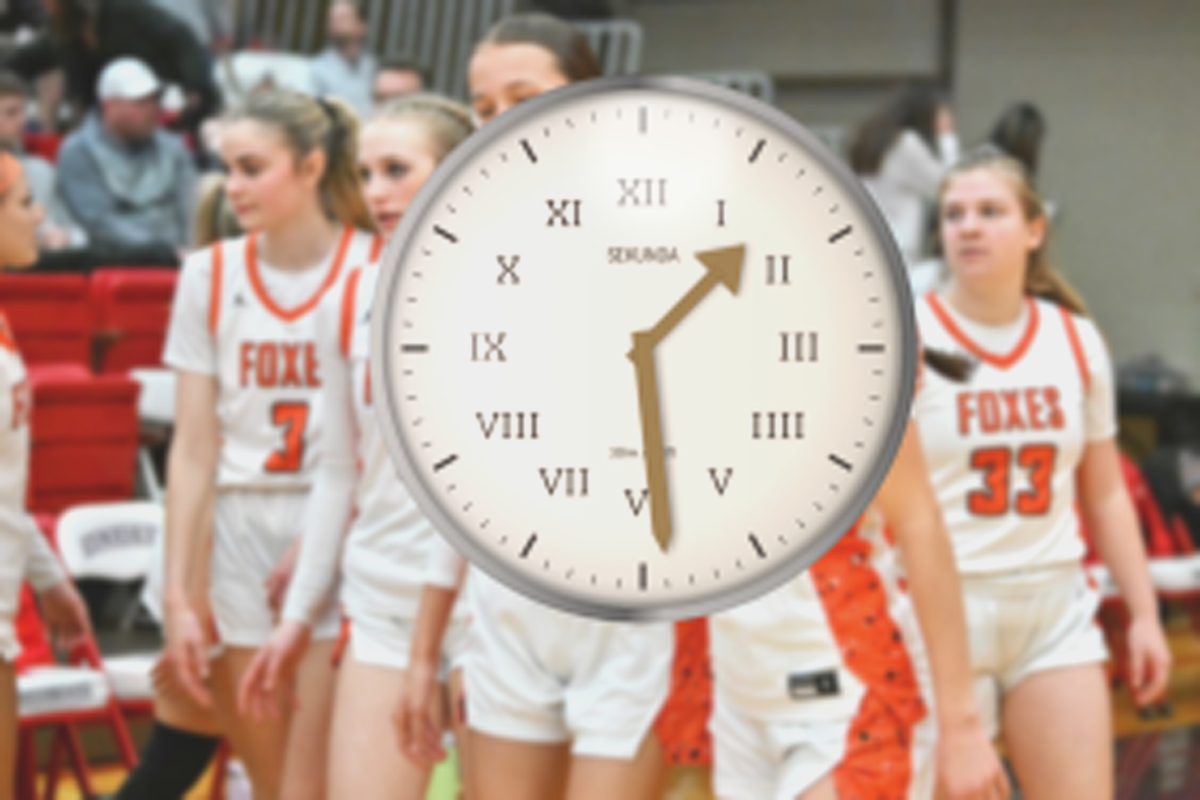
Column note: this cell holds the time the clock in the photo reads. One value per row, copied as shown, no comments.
1:29
